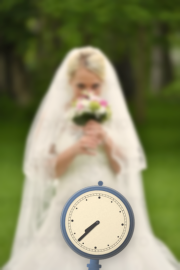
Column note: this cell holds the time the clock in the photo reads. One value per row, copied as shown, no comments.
7:37
